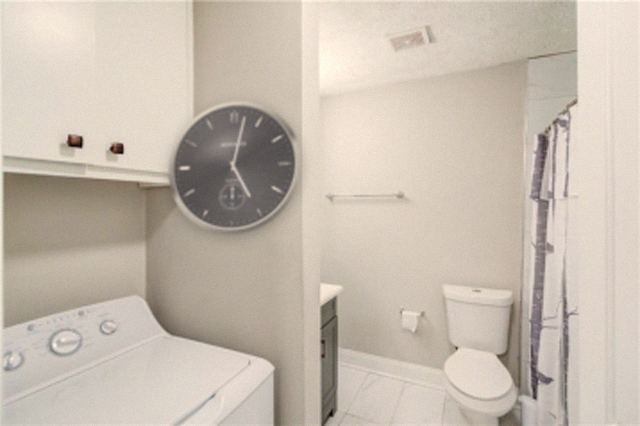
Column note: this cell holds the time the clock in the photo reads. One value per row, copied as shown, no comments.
5:02
